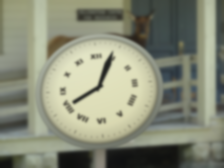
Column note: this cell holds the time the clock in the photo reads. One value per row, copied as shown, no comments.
8:04
